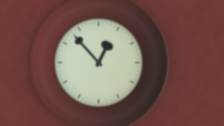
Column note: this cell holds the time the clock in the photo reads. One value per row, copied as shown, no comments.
12:53
